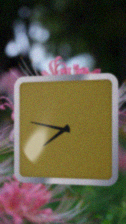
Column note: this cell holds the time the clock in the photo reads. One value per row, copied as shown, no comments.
7:47
